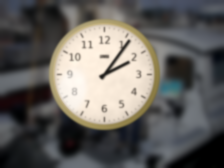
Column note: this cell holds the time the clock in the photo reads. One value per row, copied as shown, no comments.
2:06
